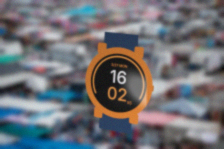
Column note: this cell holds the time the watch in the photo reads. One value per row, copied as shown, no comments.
16:02
